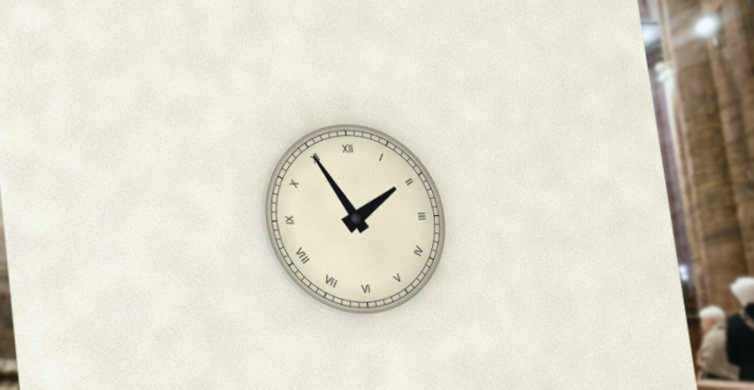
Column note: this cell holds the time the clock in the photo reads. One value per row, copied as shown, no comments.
1:55
